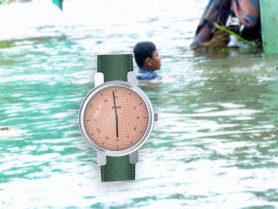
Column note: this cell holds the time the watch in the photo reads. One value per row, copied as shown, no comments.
5:59
